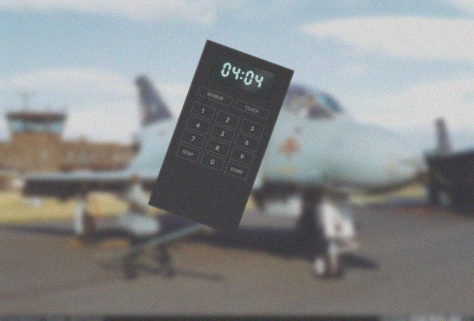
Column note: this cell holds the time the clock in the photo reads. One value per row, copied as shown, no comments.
4:04
